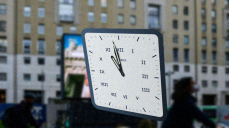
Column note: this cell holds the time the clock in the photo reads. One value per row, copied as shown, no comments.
10:58
